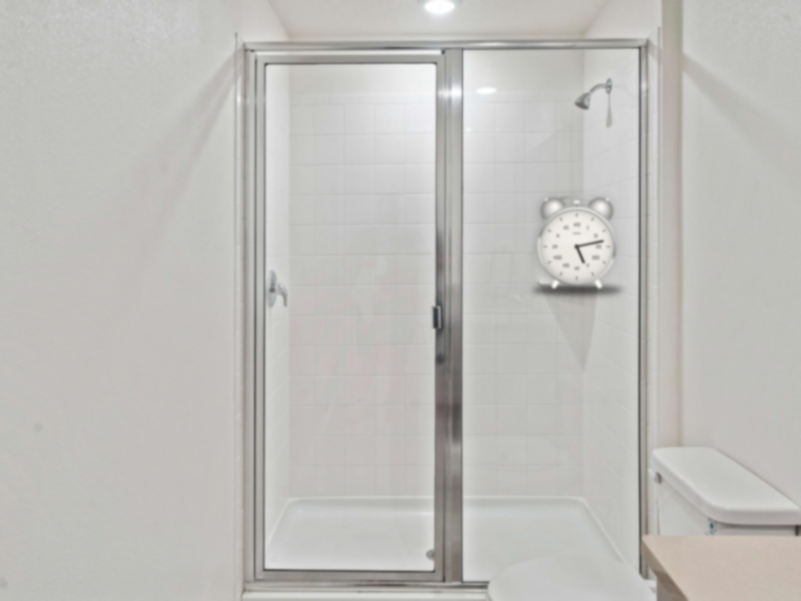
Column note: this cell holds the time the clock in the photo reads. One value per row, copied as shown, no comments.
5:13
